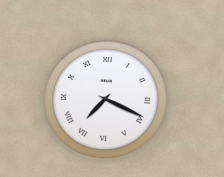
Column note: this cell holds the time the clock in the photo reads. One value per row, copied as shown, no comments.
7:19
